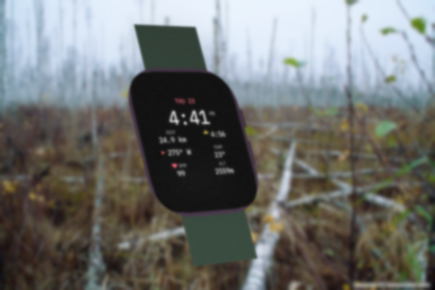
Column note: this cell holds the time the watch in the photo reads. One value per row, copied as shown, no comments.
4:41
